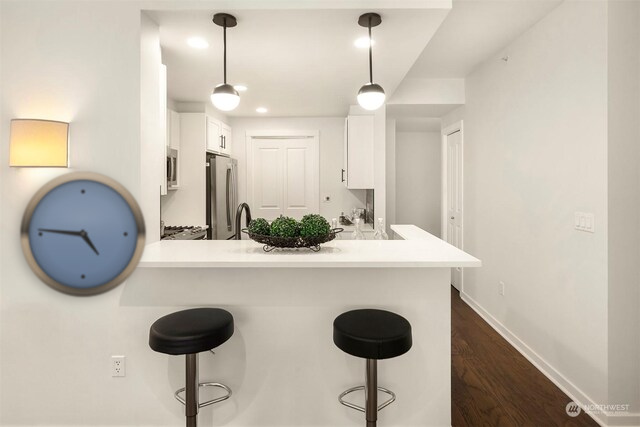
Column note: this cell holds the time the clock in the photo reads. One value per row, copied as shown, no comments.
4:46
